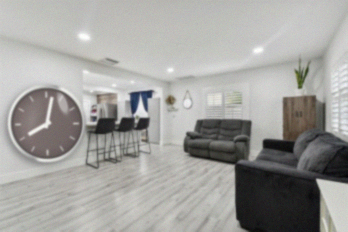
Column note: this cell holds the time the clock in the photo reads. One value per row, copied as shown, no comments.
8:02
